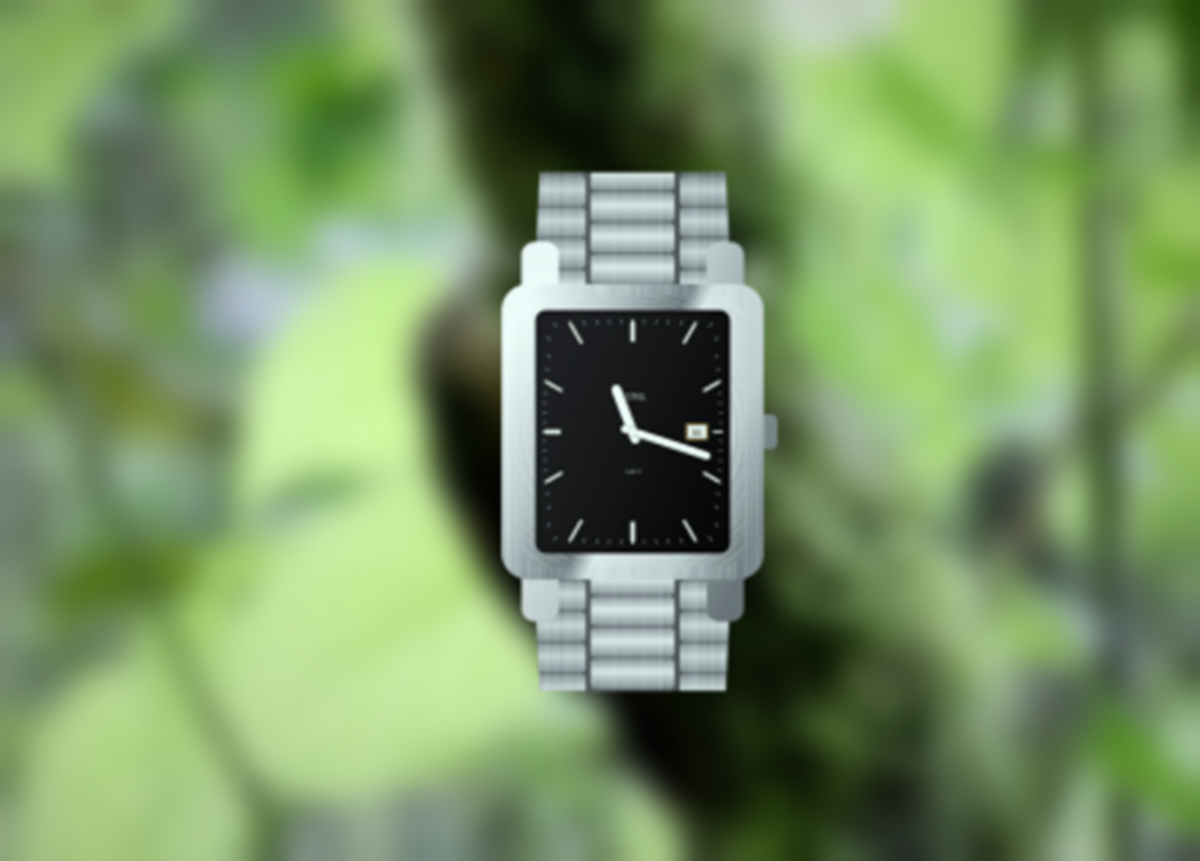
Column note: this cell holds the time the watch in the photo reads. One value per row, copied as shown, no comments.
11:18
